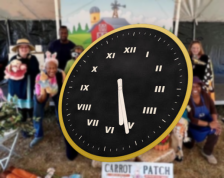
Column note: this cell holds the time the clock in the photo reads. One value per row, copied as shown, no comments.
5:26
